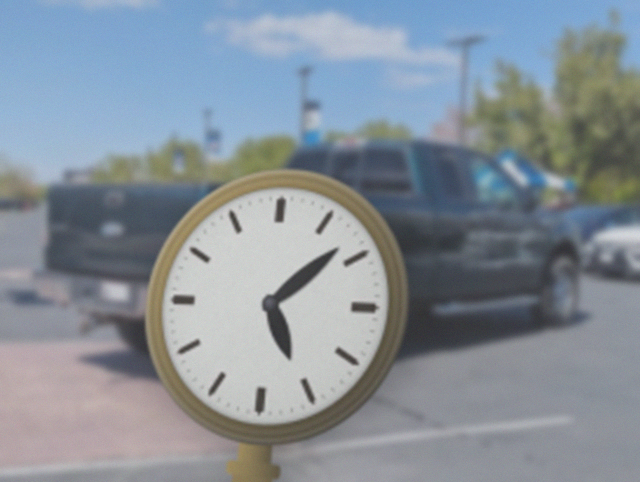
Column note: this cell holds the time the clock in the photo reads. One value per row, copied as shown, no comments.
5:08
